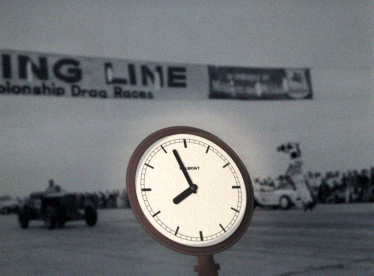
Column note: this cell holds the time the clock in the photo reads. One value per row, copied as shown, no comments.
7:57
